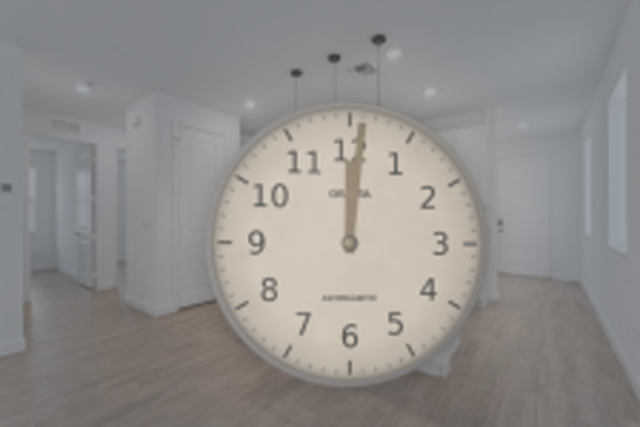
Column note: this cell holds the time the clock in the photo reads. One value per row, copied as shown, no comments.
12:01
